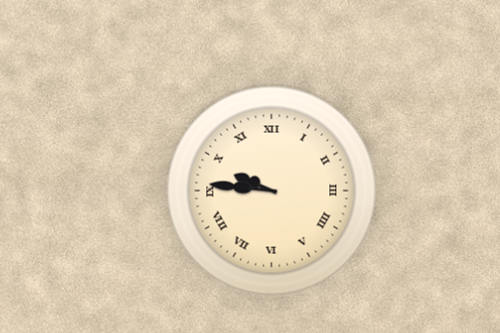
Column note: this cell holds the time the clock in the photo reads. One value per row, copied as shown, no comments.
9:46
